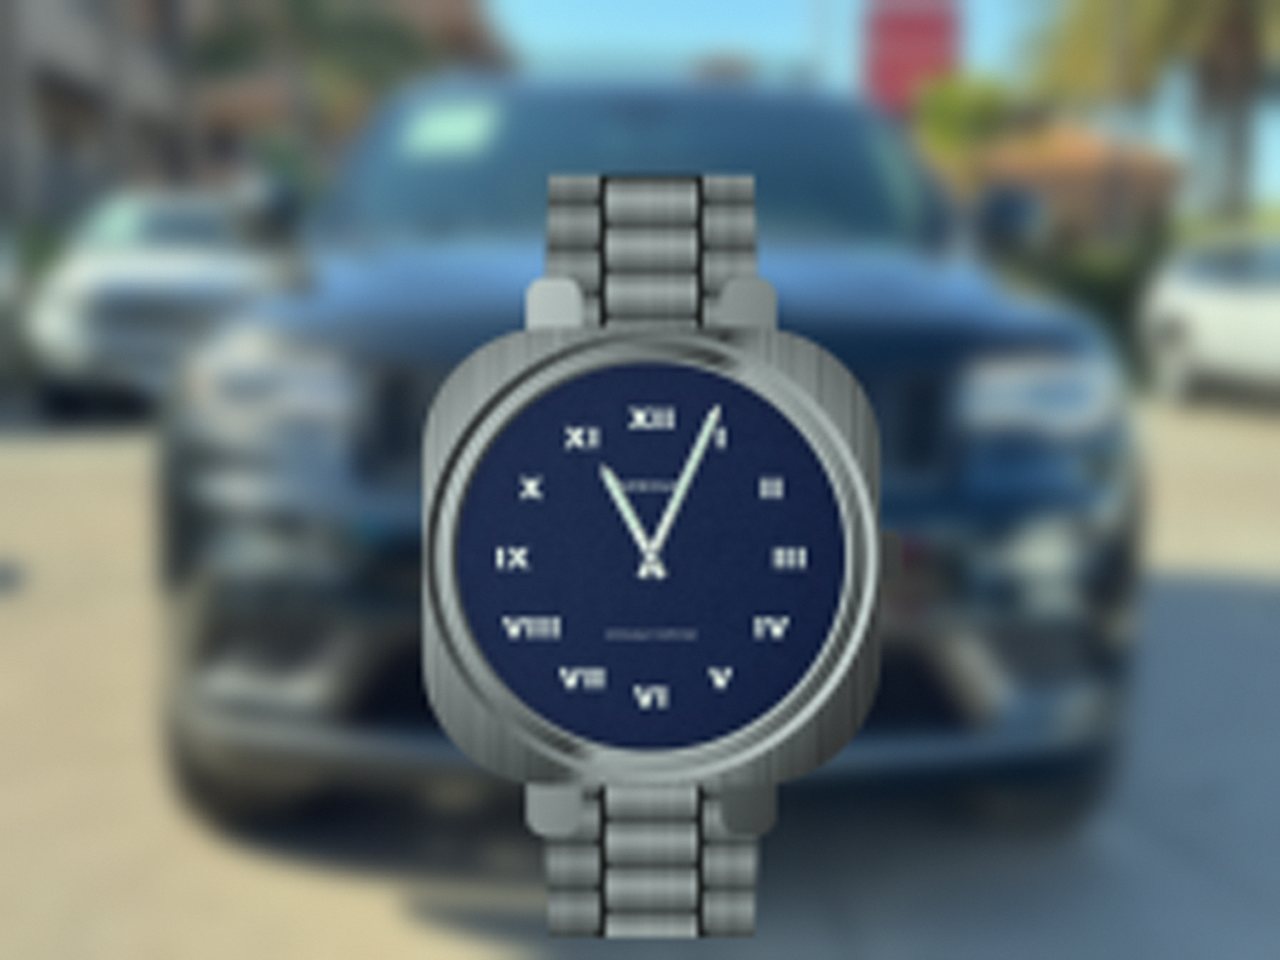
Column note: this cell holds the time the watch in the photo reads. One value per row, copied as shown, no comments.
11:04
